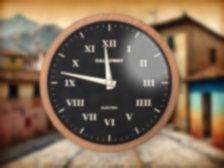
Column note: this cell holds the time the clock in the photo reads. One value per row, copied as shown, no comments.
11:47
